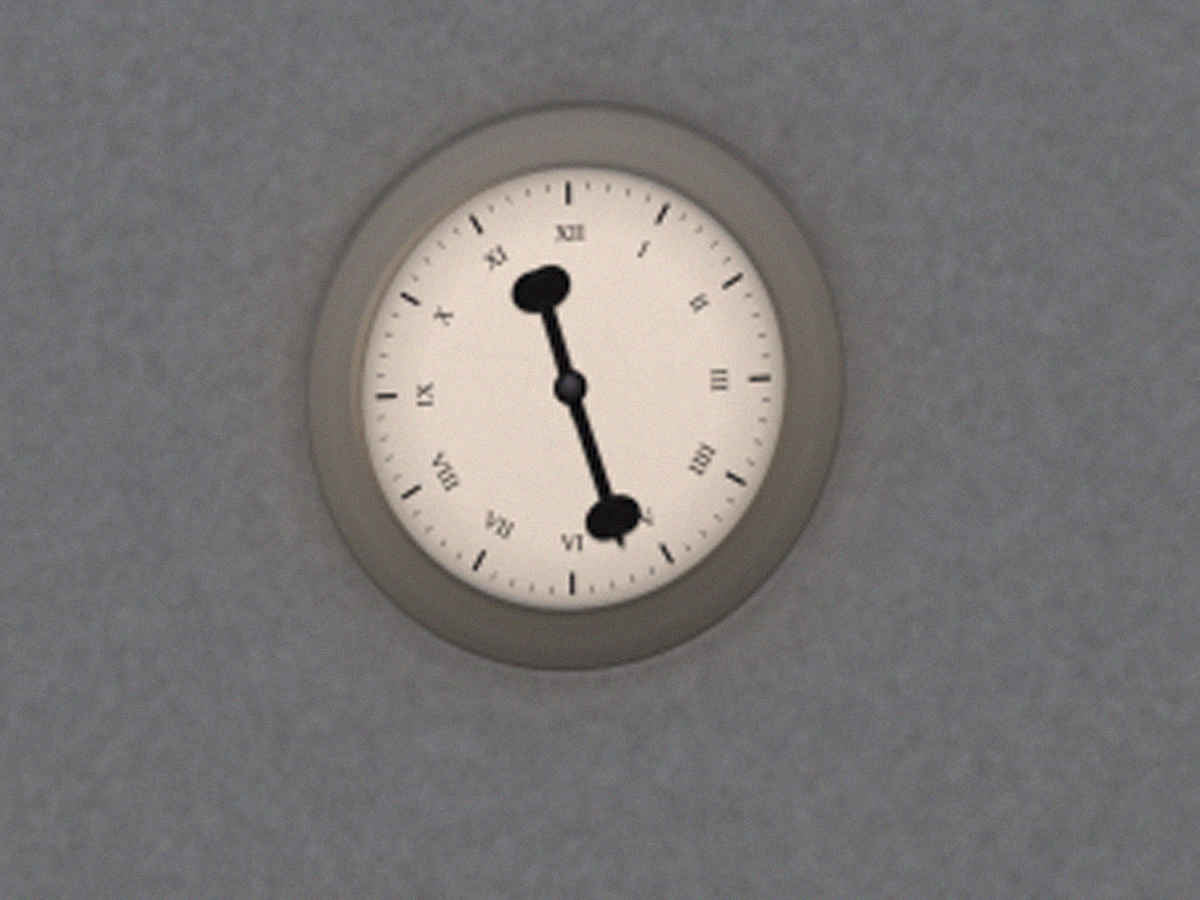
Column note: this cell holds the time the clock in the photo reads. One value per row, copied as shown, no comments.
11:27
